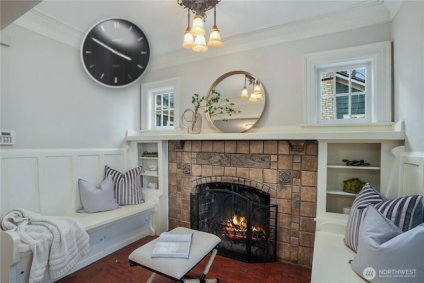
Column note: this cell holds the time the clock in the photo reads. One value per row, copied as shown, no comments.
3:50
